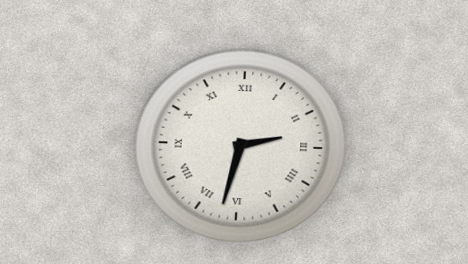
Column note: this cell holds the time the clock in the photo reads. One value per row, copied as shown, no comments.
2:32
